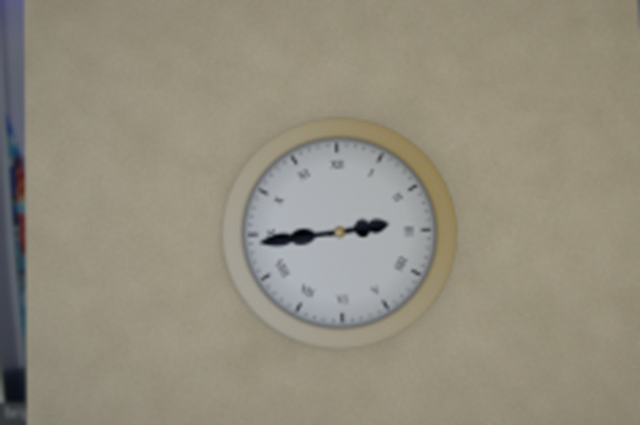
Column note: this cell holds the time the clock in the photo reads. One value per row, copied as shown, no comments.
2:44
